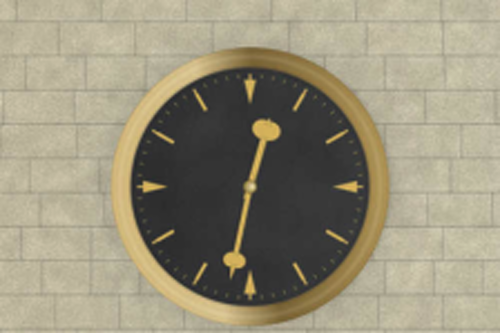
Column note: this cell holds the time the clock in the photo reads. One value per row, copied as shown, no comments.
12:32
